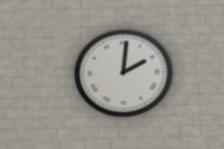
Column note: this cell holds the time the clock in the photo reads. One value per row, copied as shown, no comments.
2:01
